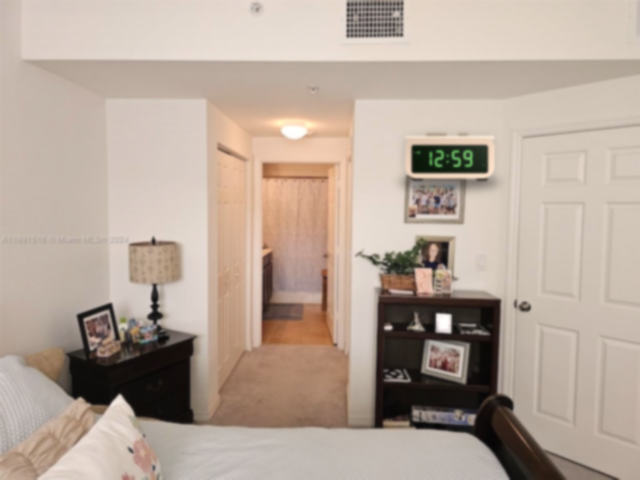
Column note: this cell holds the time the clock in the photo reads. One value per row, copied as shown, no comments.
12:59
